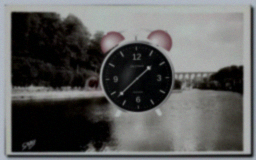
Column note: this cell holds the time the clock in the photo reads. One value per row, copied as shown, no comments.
1:38
